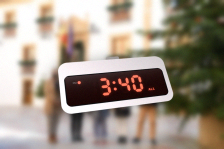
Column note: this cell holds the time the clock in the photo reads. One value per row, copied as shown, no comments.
3:40
